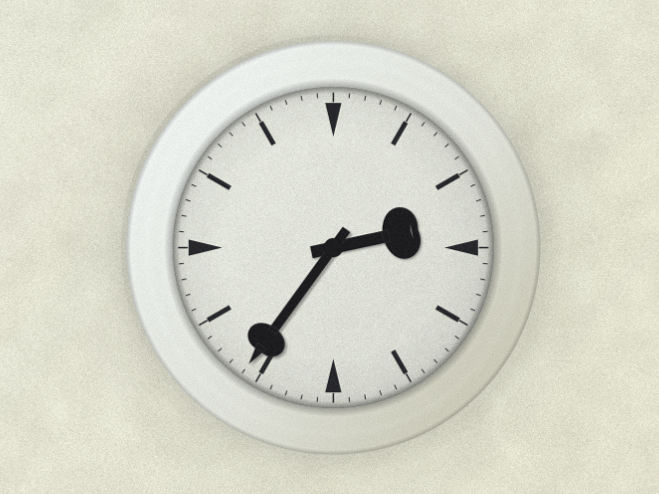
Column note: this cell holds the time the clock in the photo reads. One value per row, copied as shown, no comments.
2:36
